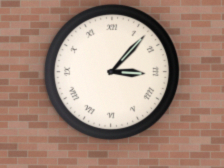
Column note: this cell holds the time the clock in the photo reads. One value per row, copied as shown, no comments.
3:07
